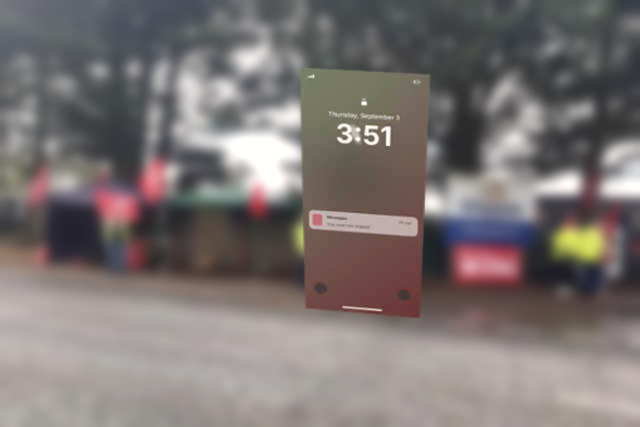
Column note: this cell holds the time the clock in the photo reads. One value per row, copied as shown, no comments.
3:51
